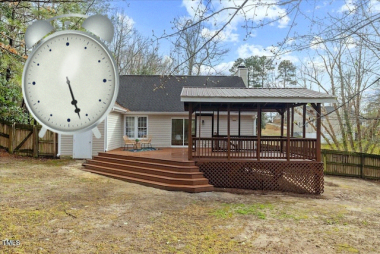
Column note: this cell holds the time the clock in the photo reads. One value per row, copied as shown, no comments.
5:27
